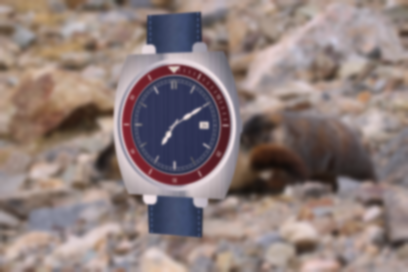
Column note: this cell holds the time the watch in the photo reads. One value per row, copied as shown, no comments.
7:10
